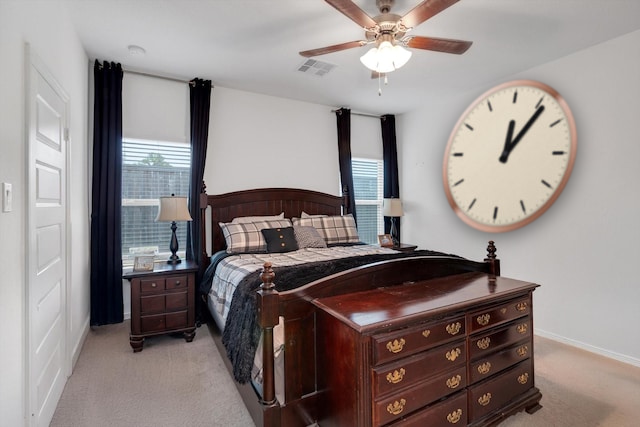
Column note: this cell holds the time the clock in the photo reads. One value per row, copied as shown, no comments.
12:06
